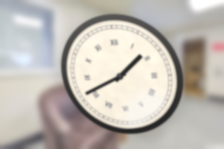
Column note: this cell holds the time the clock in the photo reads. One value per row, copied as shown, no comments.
1:41
